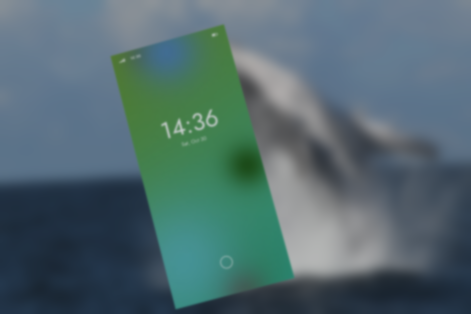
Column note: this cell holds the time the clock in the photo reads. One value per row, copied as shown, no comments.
14:36
